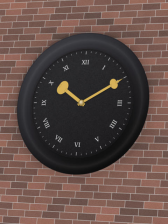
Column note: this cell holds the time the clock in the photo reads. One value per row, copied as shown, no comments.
10:10
